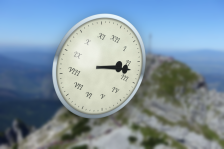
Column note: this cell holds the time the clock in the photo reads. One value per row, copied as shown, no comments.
2:12
